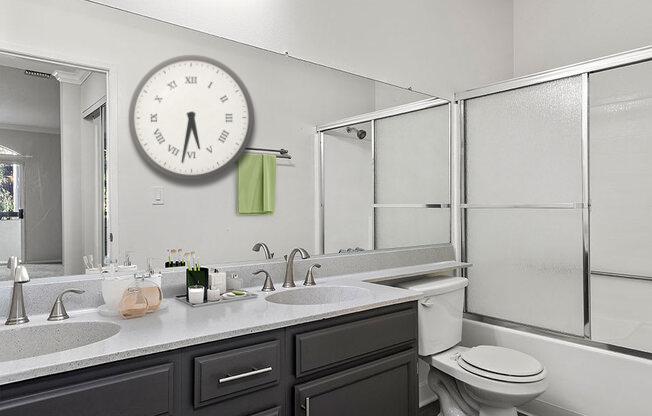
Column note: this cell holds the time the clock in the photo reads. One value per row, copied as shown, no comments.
5:32
